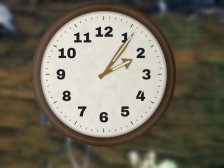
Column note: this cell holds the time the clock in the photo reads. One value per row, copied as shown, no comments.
2:06
